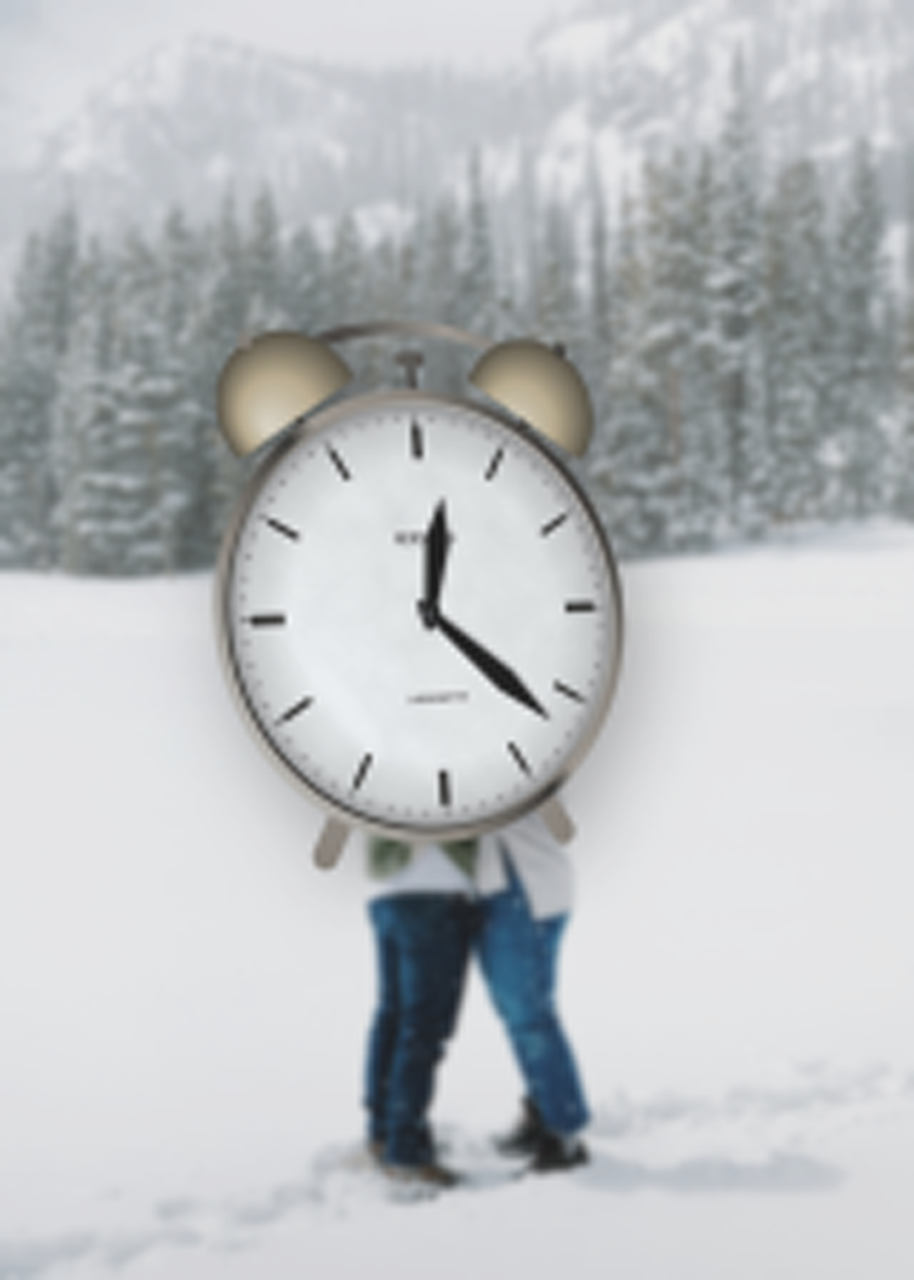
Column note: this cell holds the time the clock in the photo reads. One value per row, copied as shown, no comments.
12:22
